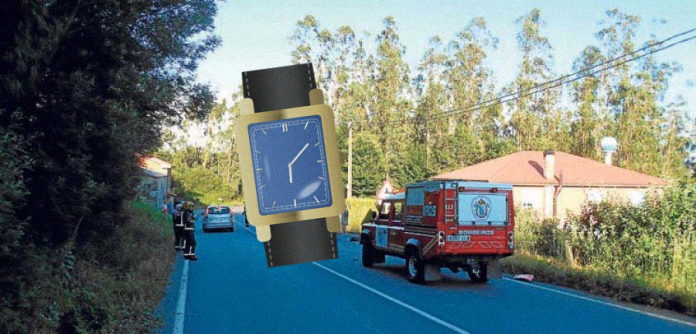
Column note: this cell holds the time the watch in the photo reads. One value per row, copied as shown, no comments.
6:08
